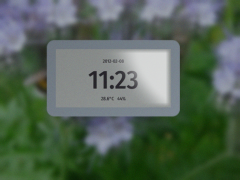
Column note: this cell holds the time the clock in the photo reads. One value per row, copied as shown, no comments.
11:23
